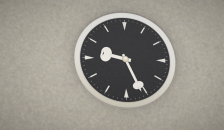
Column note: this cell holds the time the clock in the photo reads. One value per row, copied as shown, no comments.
9:26
